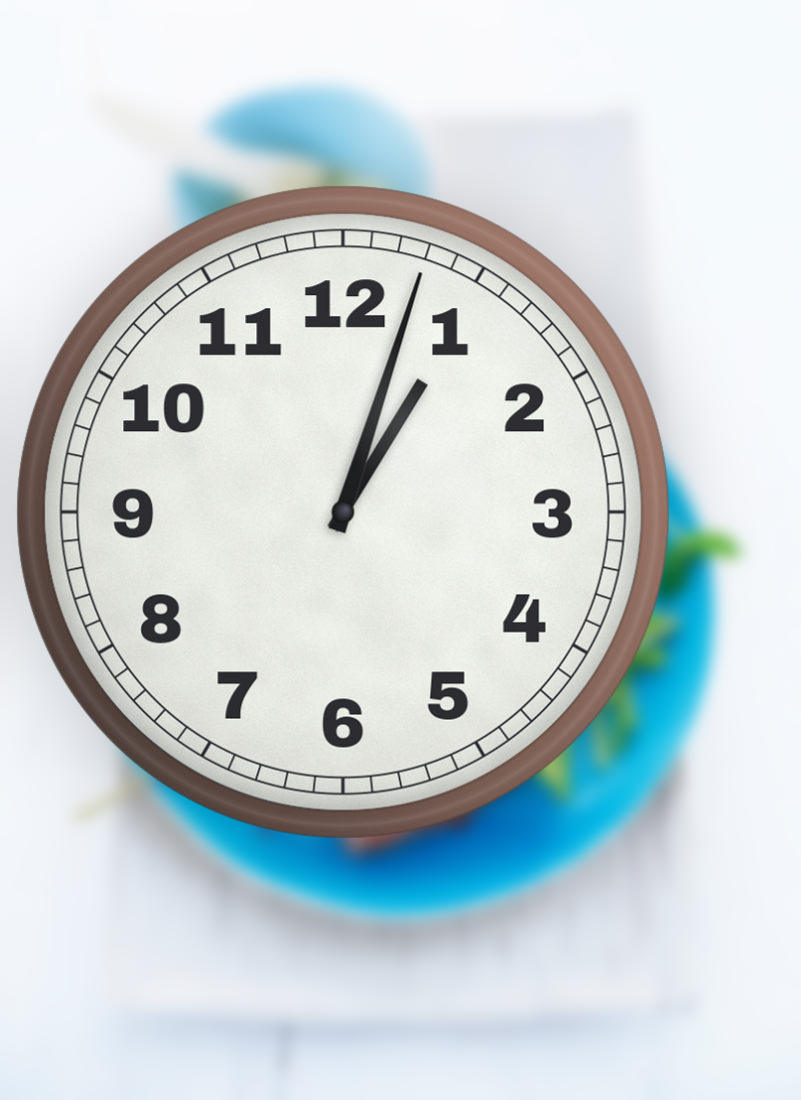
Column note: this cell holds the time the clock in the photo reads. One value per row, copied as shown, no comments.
1:03
